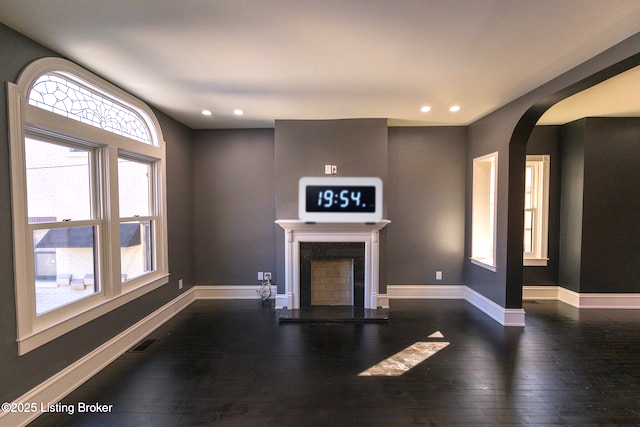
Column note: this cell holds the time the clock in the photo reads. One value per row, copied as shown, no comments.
19:54
